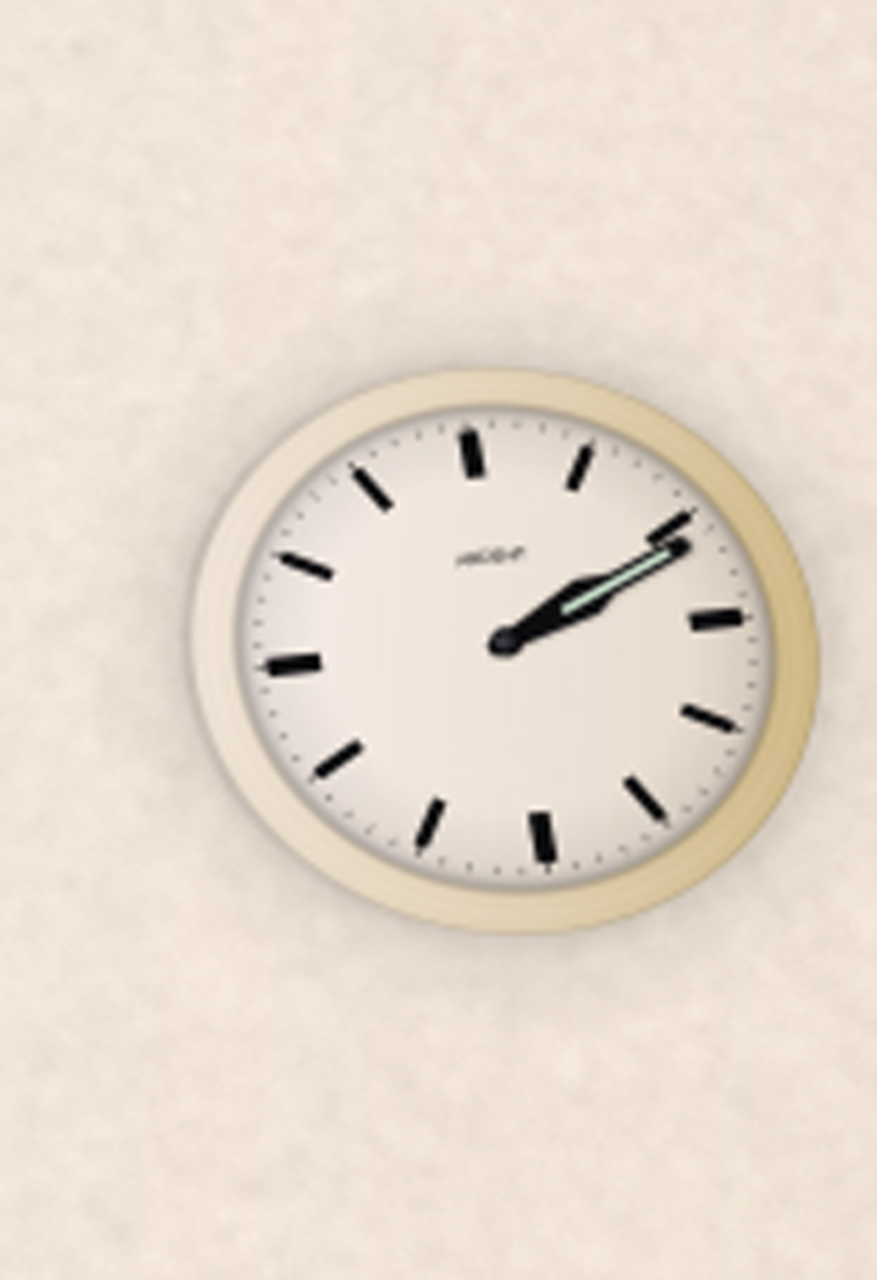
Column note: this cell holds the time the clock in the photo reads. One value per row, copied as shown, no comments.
2:11
